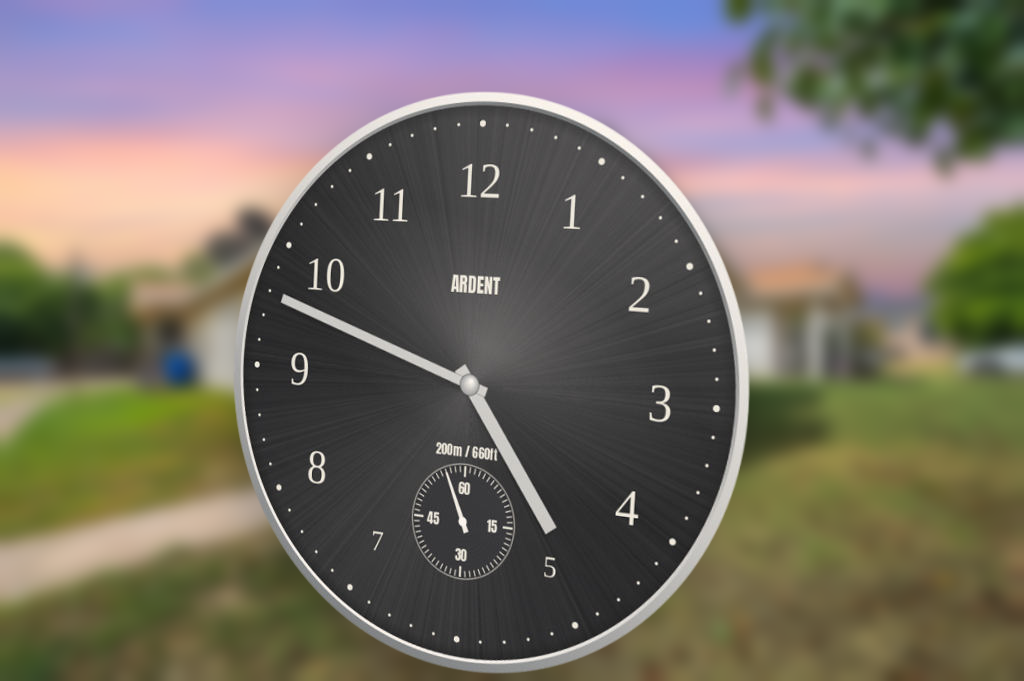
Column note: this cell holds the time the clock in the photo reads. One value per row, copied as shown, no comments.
4:47:56
